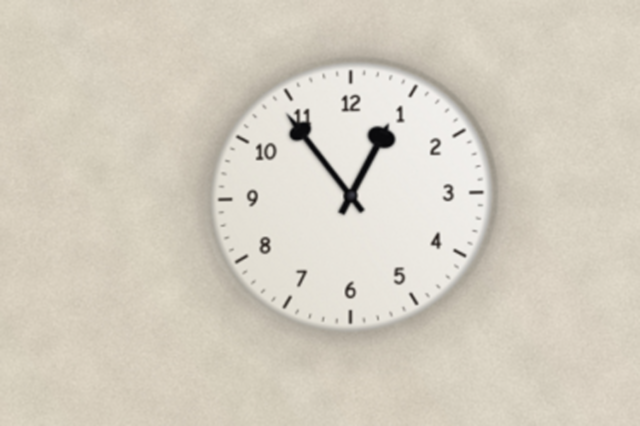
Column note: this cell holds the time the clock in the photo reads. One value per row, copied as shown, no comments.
12:54
